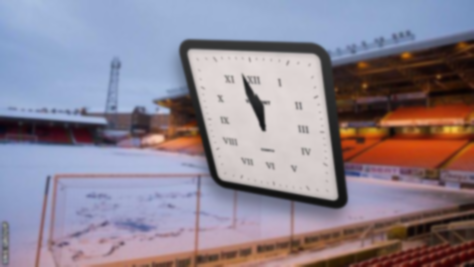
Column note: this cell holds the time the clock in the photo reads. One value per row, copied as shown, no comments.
11:58
